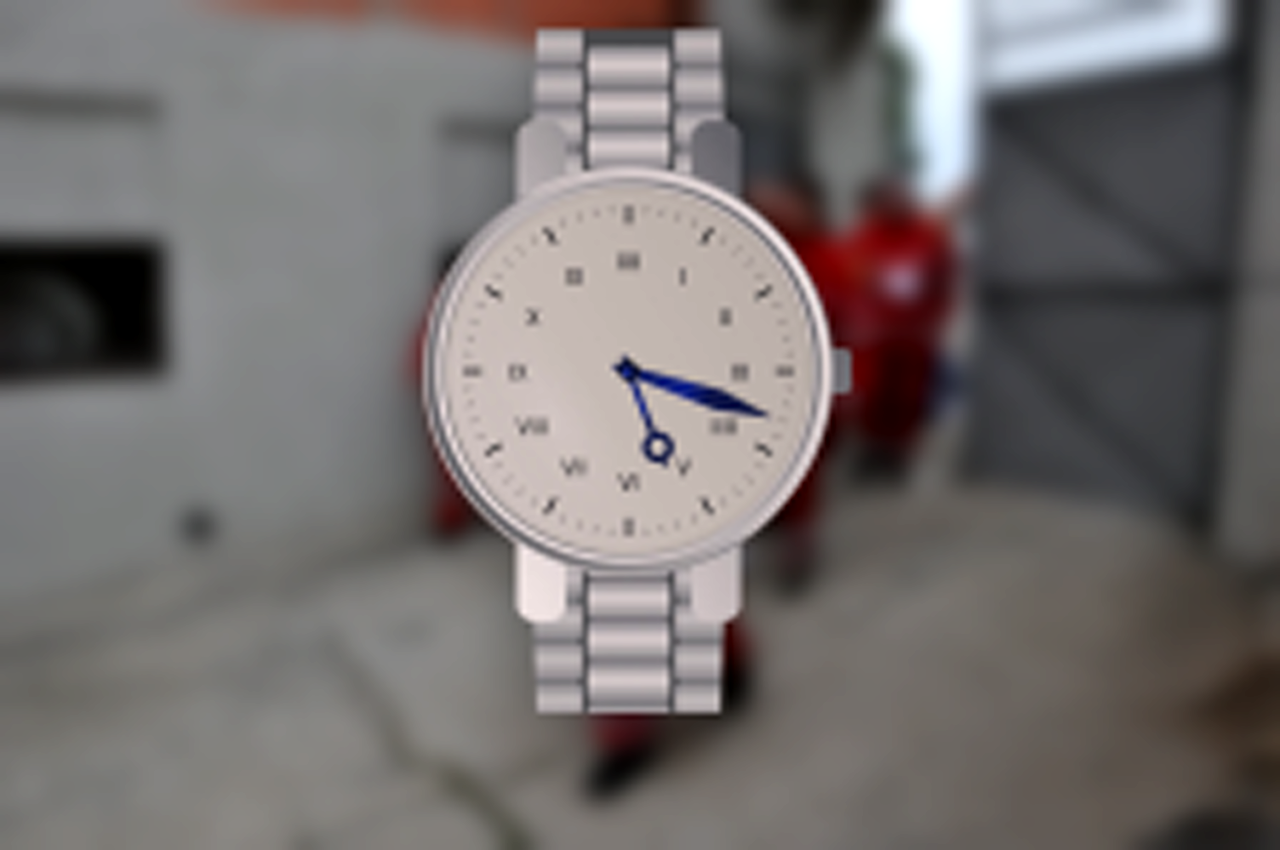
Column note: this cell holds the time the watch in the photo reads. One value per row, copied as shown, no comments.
5:18
